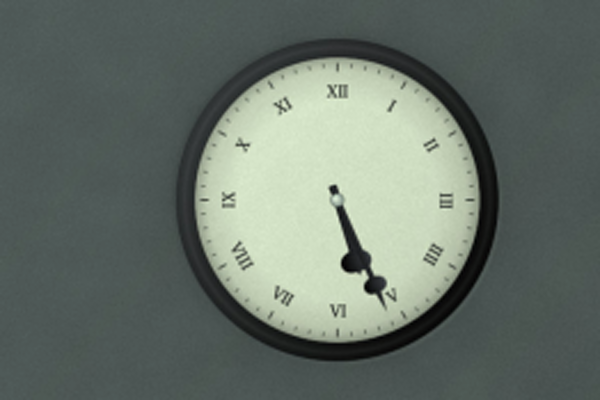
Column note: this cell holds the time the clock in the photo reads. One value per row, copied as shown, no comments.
5:26
